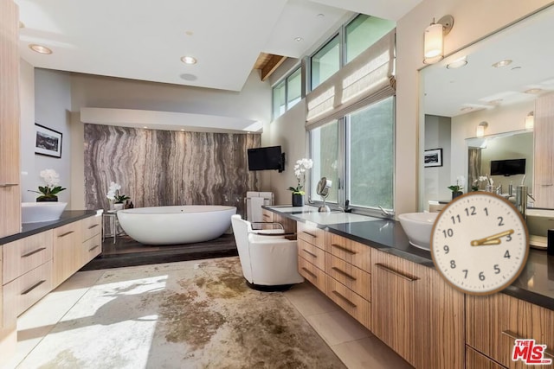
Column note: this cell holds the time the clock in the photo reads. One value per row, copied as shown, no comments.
3:14
